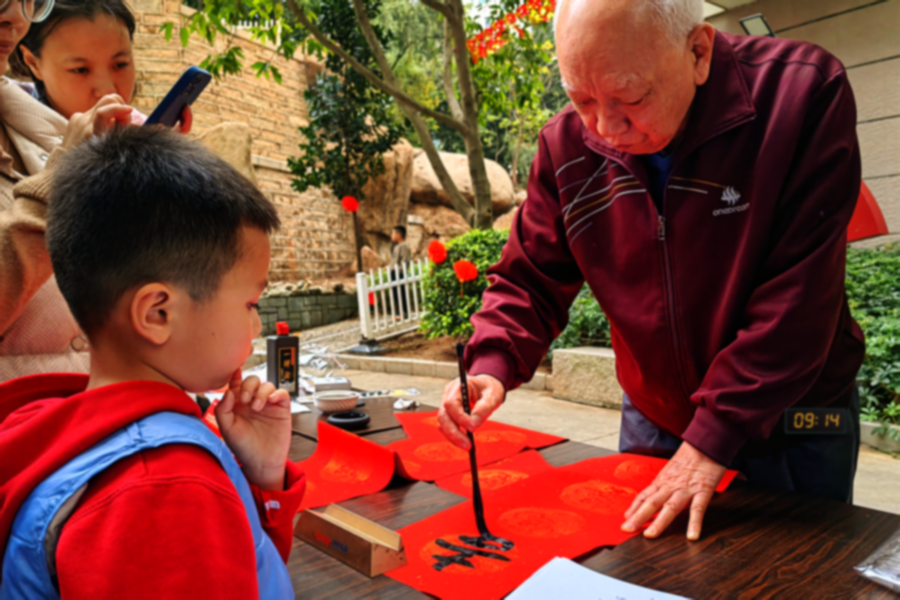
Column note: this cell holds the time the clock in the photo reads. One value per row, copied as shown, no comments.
9:14
